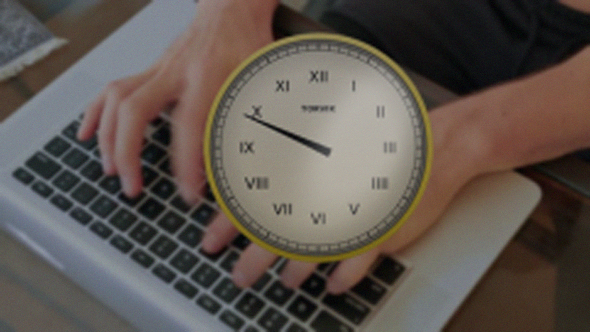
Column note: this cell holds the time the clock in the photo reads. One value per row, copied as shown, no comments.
9:49
